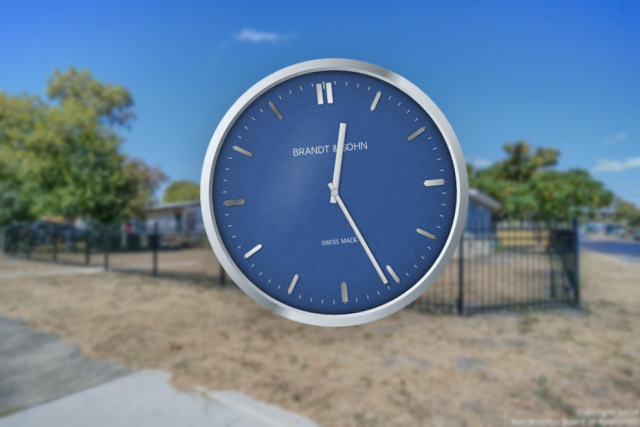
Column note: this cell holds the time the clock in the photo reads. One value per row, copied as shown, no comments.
12:26
